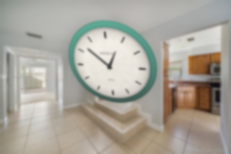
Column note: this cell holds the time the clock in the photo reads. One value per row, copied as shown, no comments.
12:52
